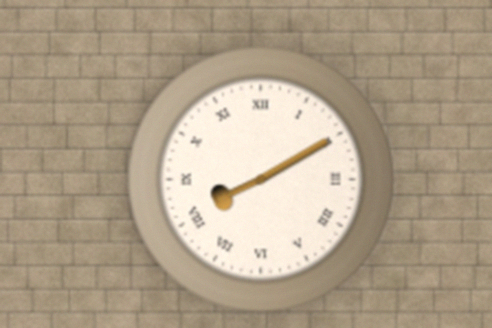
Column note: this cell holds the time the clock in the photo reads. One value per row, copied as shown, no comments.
8:10
